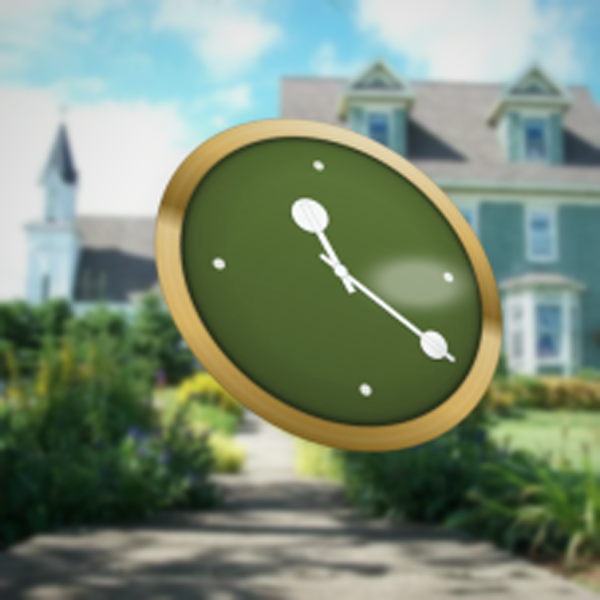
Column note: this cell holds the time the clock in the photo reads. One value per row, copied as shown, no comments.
11:22
